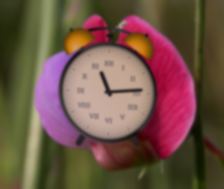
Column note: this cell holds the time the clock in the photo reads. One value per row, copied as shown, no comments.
11:14
